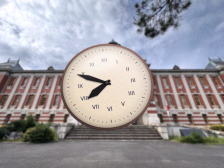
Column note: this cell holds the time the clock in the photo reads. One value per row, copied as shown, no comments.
7:49
